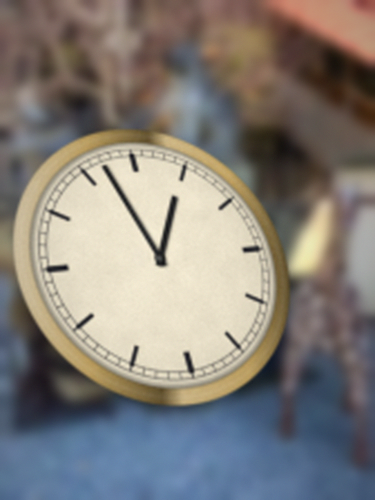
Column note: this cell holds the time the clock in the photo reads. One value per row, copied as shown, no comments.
12:57
